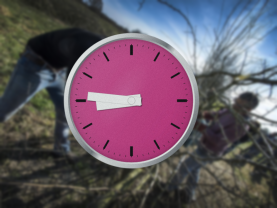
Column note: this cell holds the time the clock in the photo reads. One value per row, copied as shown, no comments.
8:46
